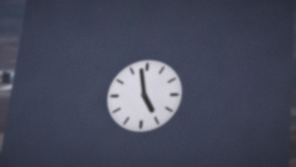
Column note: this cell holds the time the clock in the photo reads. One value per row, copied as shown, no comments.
4:58
